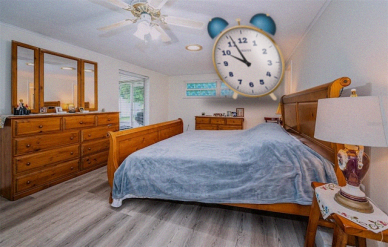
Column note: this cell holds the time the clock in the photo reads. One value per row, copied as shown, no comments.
9:56
